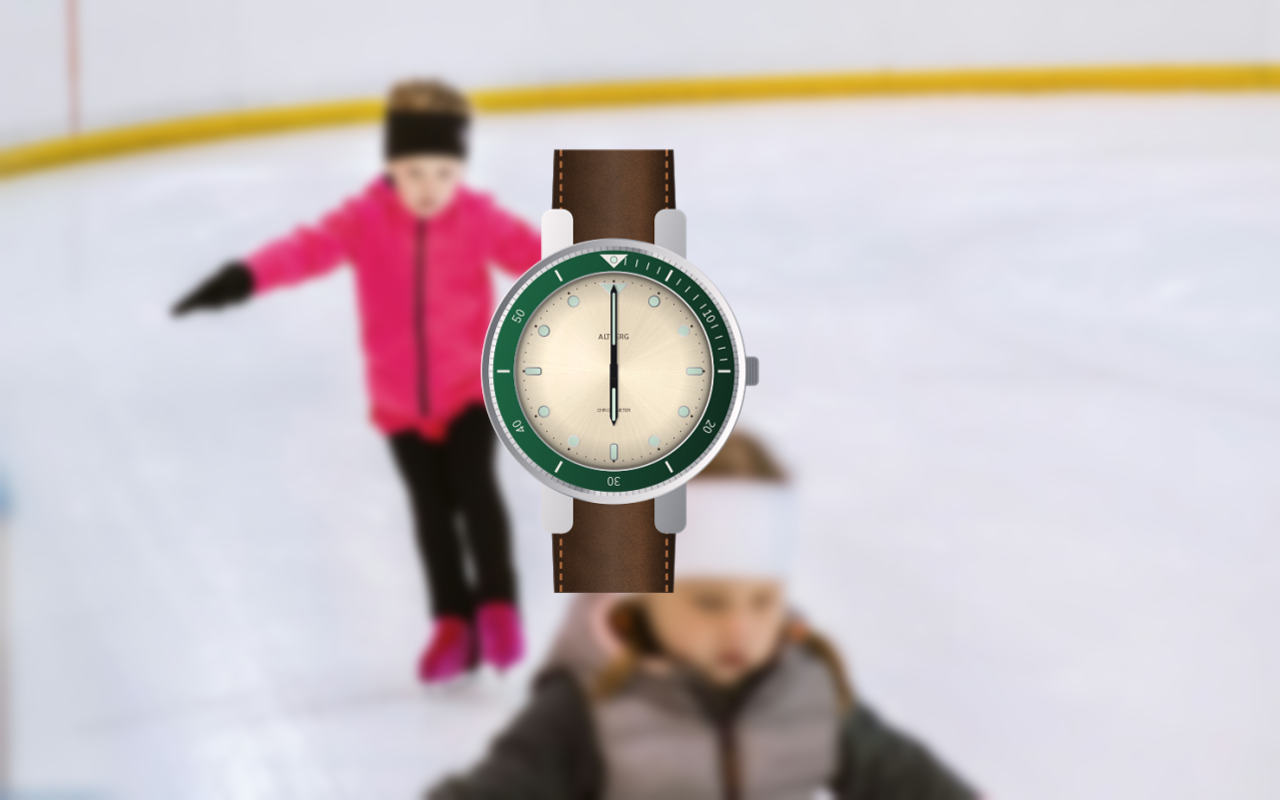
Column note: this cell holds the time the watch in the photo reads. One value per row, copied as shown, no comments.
6:00
